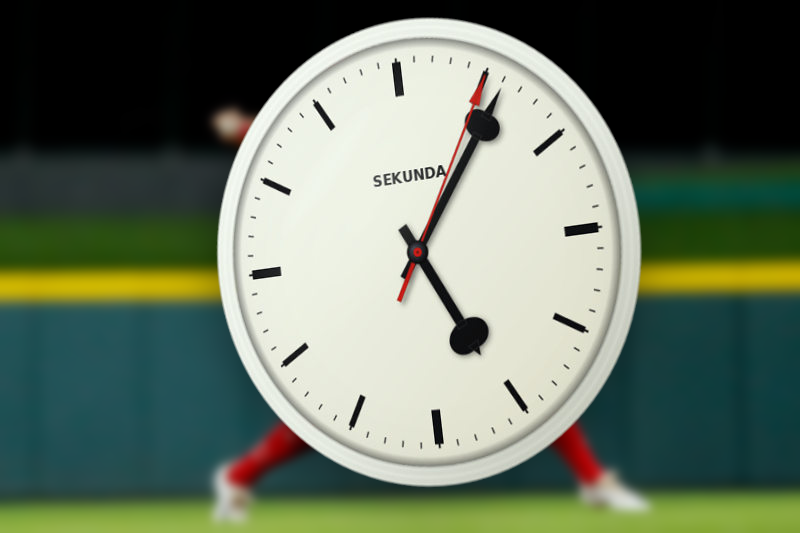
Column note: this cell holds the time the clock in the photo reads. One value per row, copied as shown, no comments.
5:06:05
